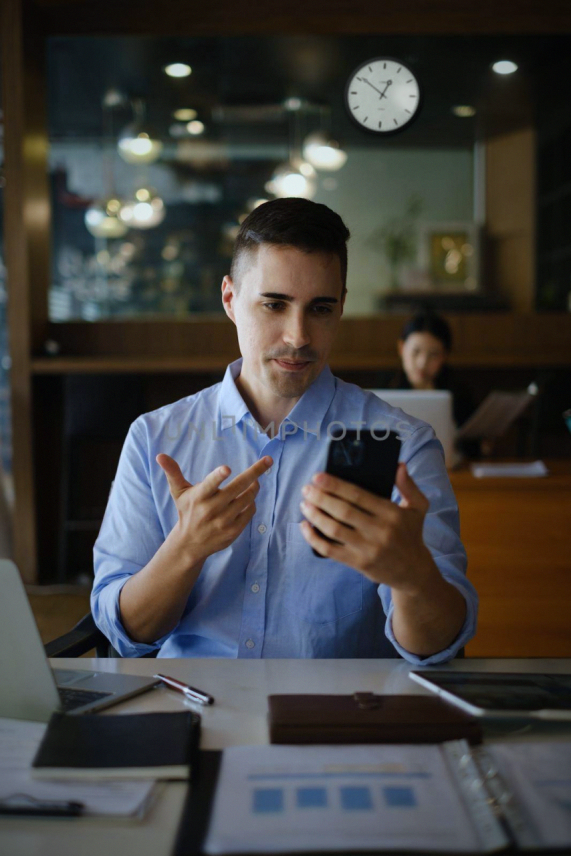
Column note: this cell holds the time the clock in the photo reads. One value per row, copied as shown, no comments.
12:51
